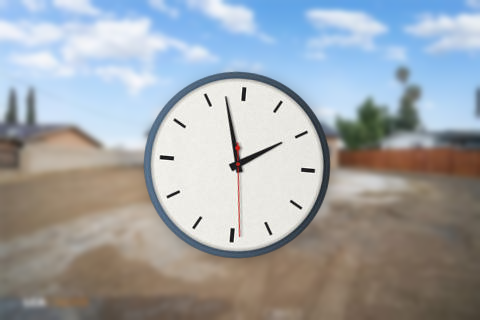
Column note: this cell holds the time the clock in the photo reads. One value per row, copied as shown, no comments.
1:57:29
